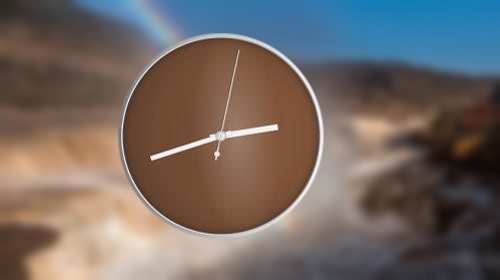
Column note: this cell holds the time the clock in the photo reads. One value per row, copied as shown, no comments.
2:42:02
